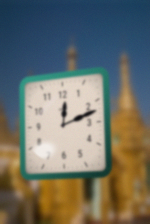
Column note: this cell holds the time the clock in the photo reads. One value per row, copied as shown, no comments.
12:12
